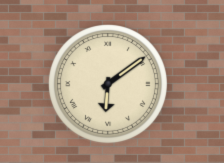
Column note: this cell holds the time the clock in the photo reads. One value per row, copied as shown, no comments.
6:09
